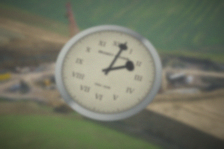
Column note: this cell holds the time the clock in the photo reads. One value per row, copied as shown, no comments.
2:02
